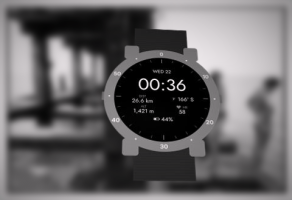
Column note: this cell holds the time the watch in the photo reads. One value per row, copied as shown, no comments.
0:36
